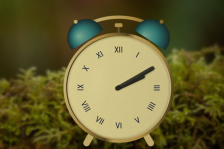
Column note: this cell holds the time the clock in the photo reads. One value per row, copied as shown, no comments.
2:10
